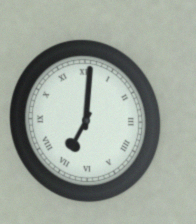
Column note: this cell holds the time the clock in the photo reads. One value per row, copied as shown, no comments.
7:01
